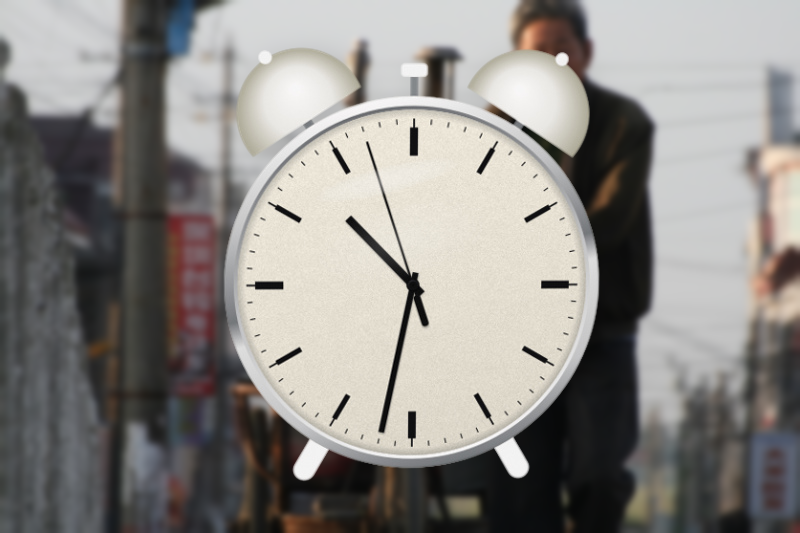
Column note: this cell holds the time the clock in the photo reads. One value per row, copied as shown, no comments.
10:31:57
